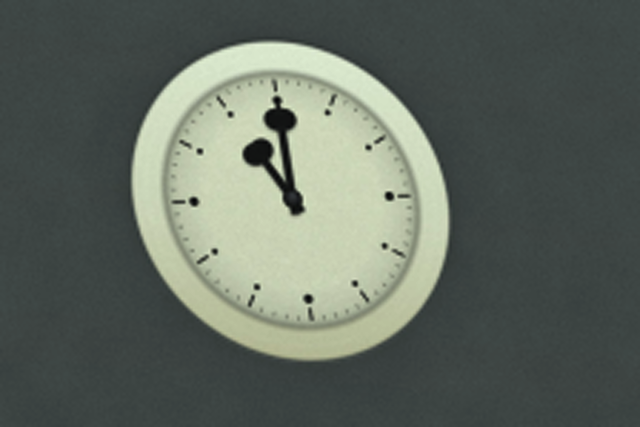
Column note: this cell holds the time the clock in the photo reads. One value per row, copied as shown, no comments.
11:00
